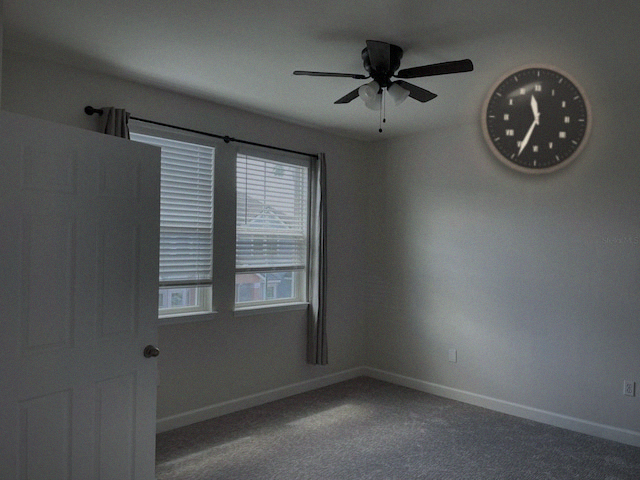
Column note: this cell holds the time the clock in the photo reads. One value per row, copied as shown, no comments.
11:34
